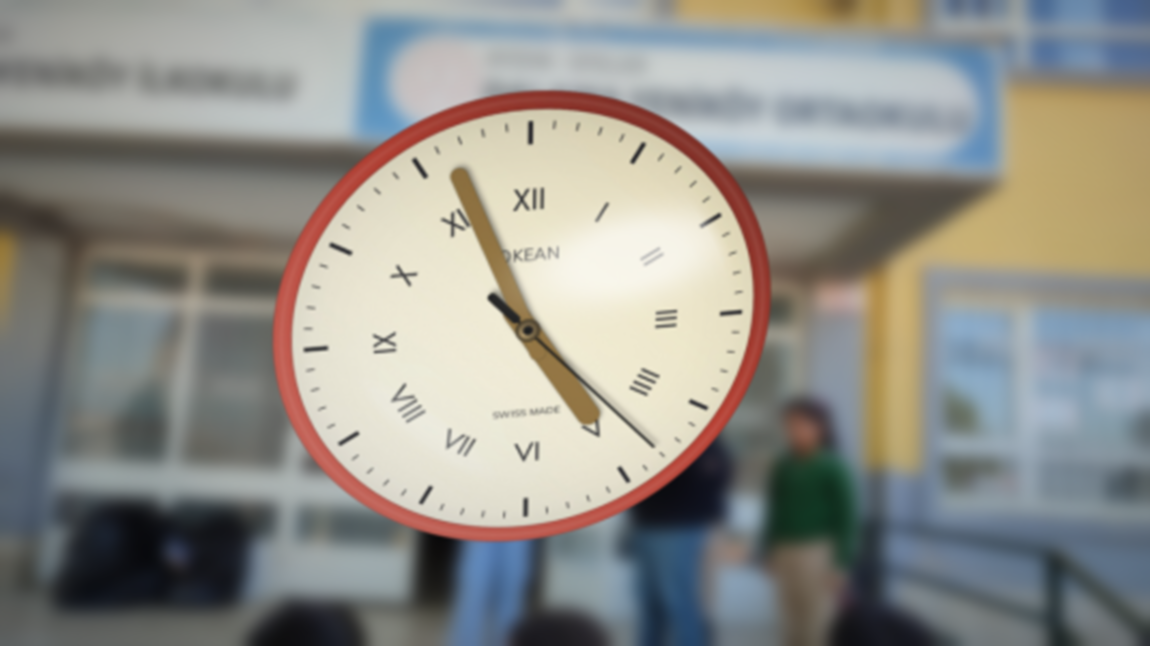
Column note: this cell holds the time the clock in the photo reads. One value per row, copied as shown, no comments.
4:56:23
